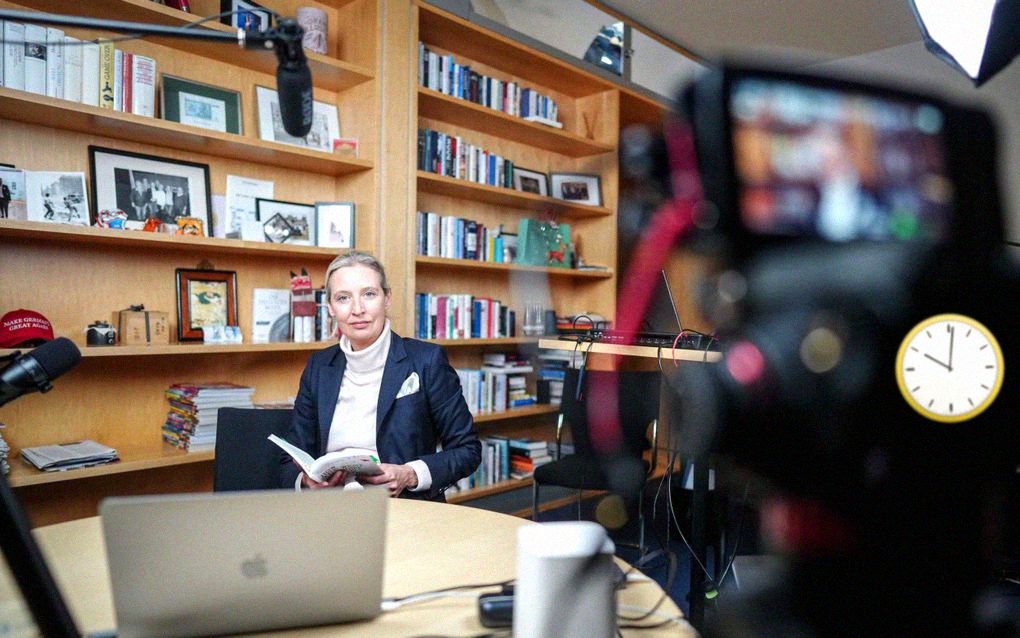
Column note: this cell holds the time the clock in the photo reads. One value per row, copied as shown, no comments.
10:01
